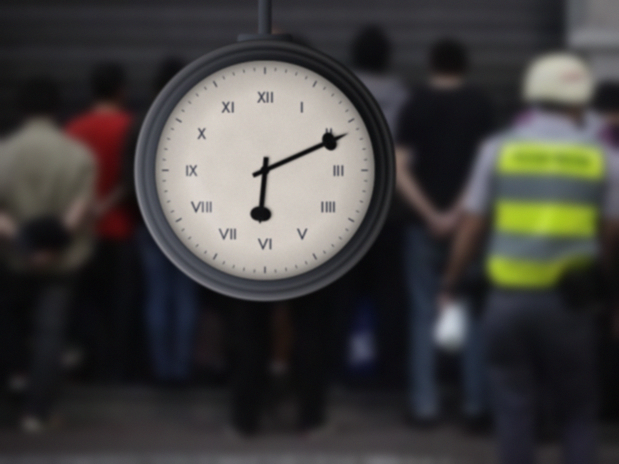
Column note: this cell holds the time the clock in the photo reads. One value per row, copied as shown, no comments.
6:11
